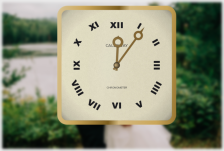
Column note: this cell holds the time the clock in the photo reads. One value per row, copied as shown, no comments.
12:06
